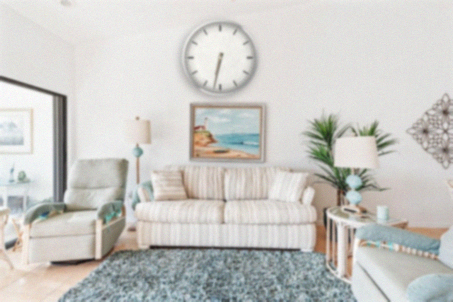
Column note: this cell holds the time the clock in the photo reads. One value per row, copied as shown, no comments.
6:32
